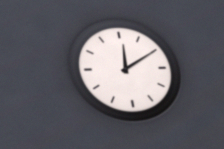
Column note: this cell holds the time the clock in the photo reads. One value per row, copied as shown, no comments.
12:10
